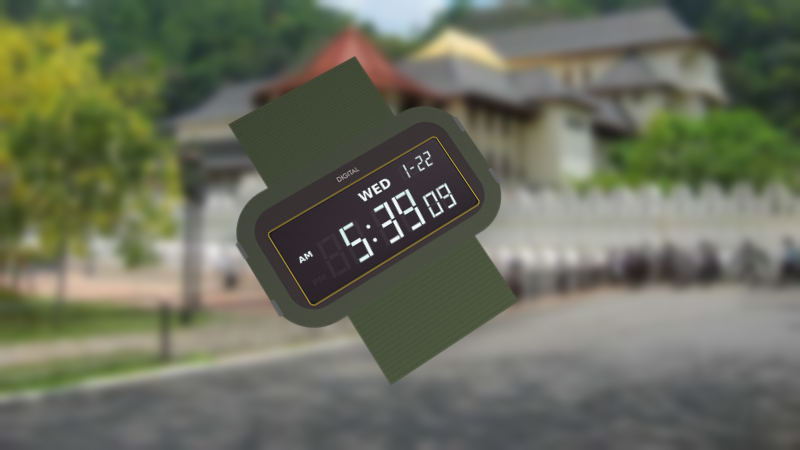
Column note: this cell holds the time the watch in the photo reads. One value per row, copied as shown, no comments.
5:39:09
